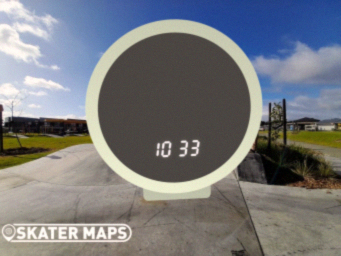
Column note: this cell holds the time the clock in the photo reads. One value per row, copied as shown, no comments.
10:33
